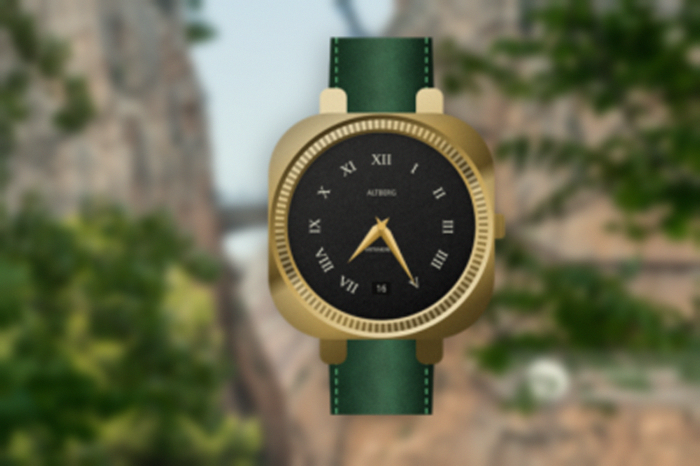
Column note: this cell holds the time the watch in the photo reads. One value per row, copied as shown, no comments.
7:25
